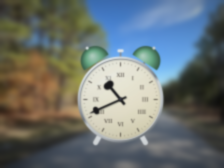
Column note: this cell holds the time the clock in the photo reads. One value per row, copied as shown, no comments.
10:41
